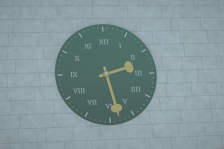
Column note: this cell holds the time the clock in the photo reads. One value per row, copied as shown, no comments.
2:28
